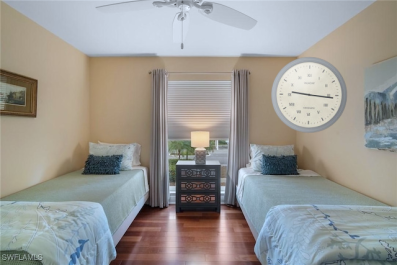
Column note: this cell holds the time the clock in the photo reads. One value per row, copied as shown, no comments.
9:16
